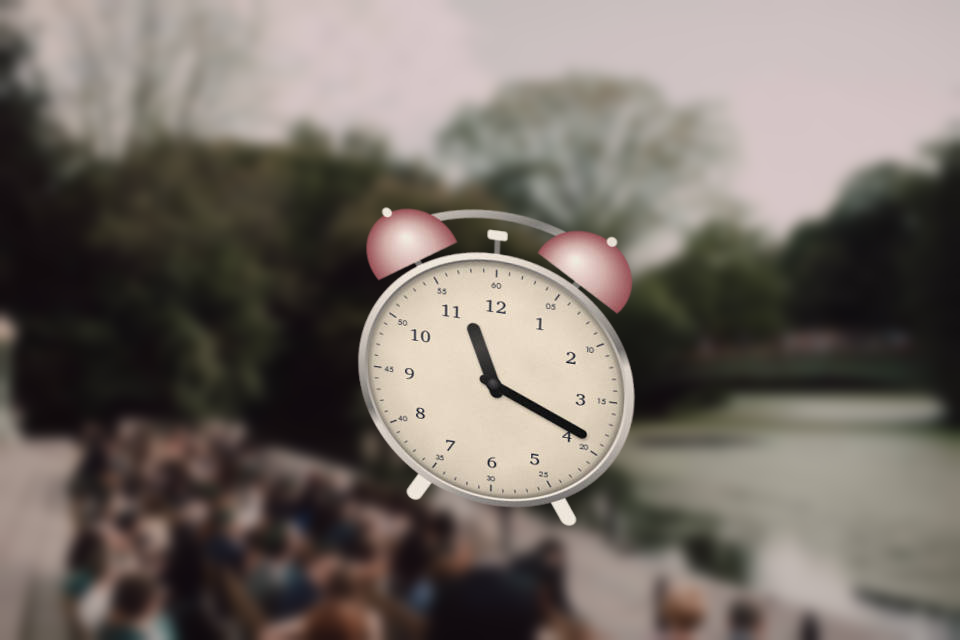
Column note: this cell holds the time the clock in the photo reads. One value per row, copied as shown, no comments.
11:19
